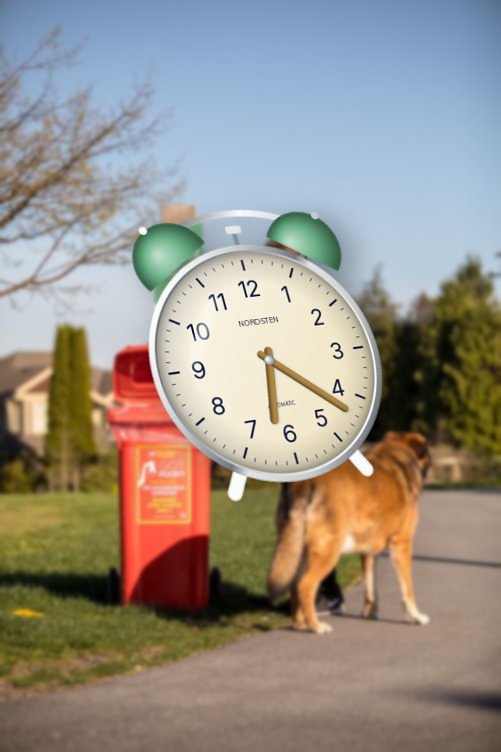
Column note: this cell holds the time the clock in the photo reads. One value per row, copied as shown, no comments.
6:22
